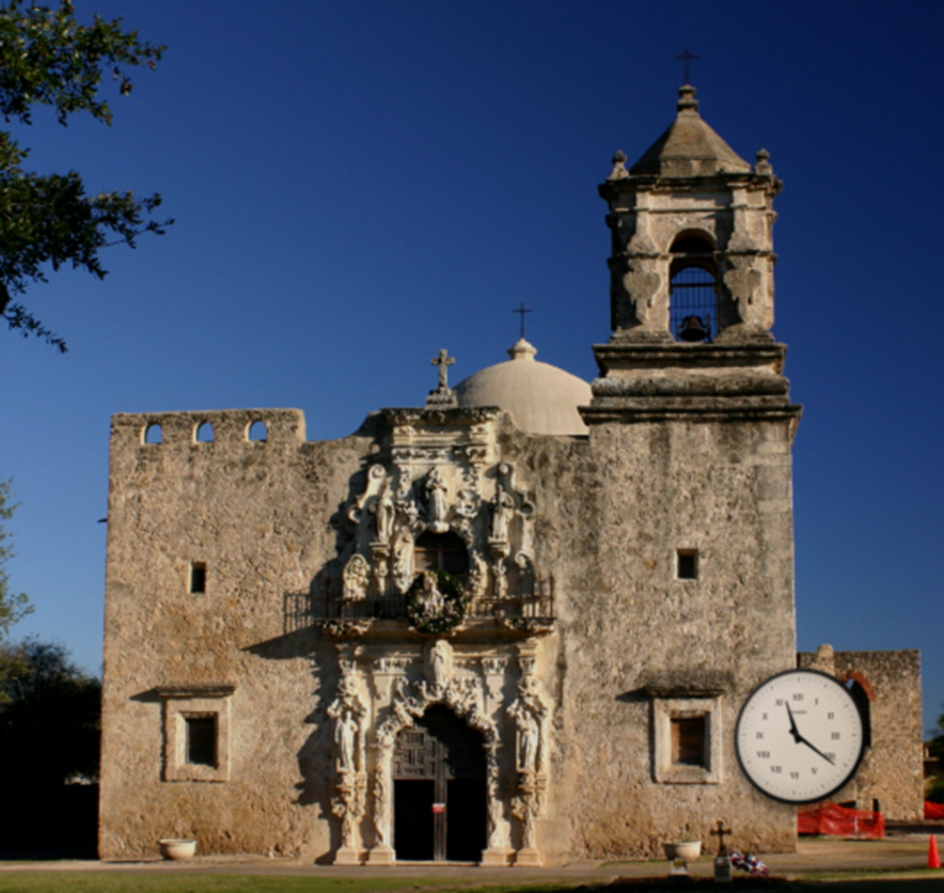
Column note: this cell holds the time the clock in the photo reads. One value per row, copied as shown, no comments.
11:21
